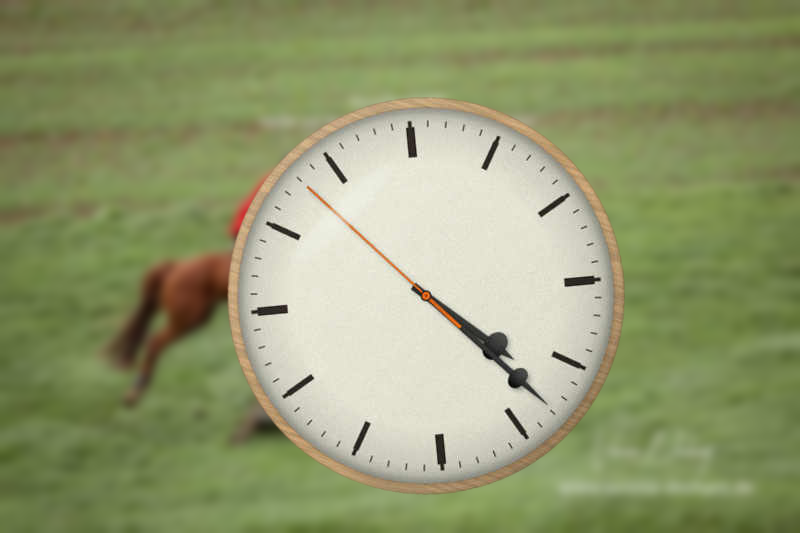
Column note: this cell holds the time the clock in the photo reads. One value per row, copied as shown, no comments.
4:22:53
